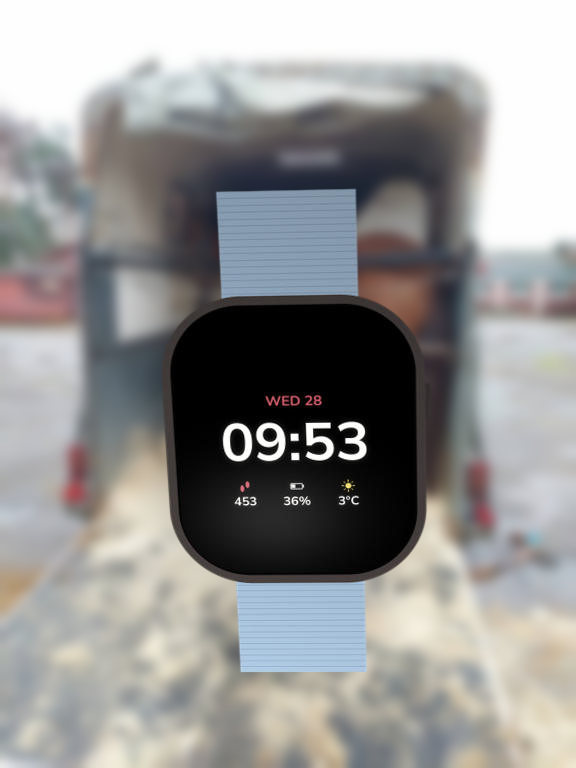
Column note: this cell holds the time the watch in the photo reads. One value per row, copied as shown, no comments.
9:53
